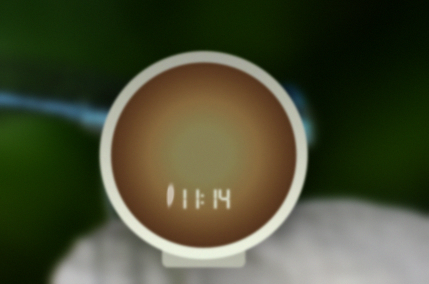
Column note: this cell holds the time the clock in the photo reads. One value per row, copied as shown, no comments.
11:14
